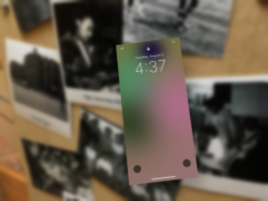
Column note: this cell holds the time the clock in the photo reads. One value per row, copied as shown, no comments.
4:37
